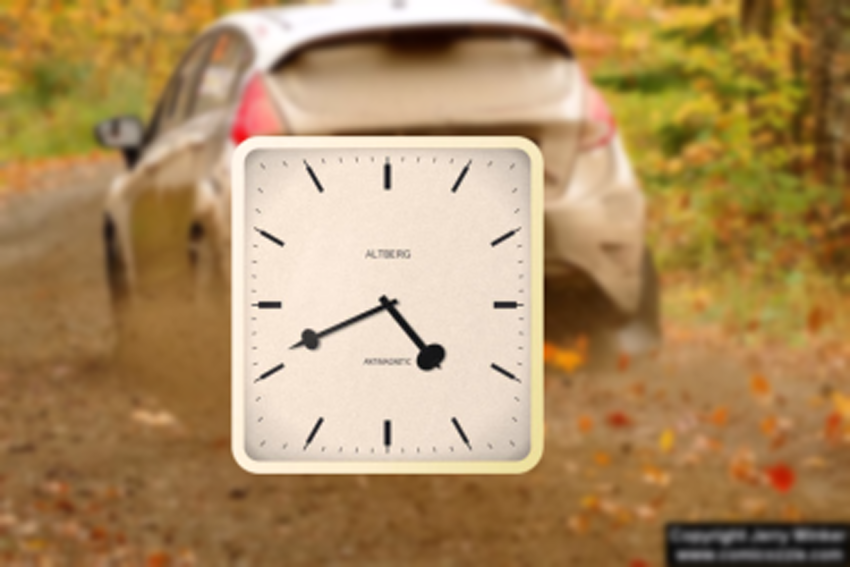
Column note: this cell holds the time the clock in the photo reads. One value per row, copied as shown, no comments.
4:41
